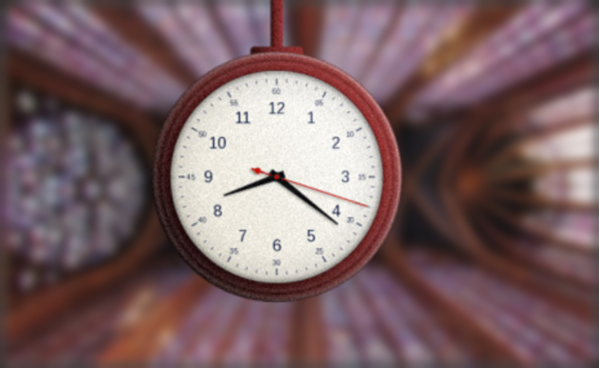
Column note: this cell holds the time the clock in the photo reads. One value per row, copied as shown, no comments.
8:21:18
